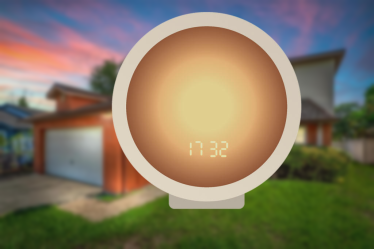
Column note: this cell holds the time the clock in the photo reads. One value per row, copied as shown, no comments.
17:32
